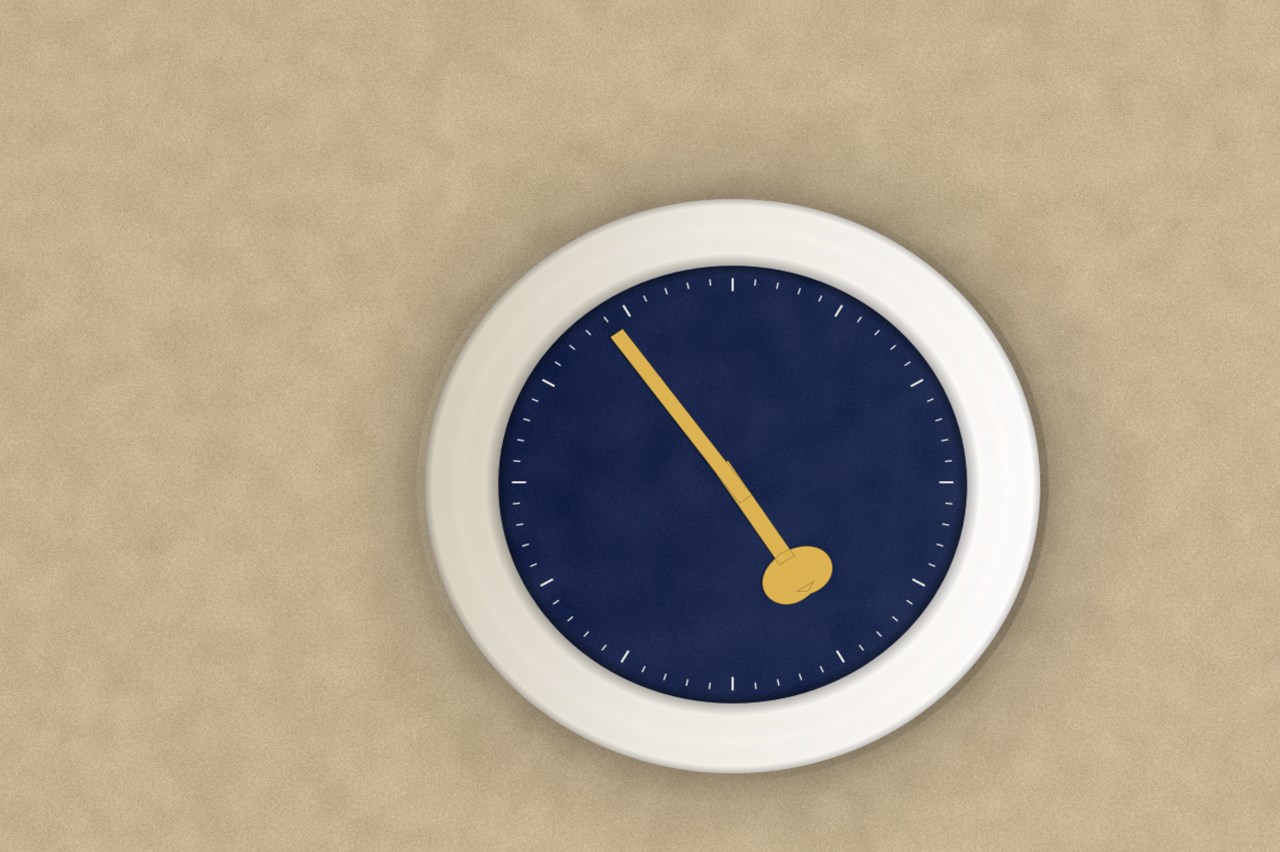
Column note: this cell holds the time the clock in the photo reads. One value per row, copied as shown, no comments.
4:54
